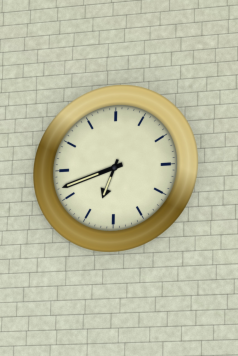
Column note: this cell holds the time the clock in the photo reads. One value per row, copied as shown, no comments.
6:42
